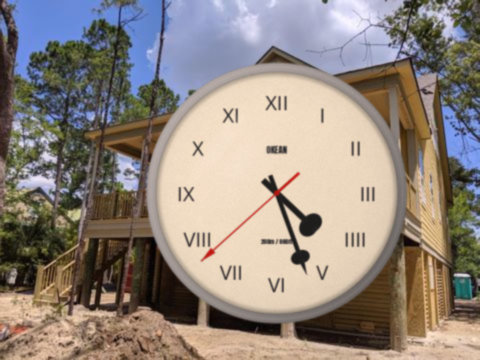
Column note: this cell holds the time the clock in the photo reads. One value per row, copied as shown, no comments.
4:26:38
